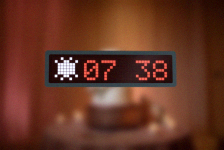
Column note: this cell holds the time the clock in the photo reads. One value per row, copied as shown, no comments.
7:38
